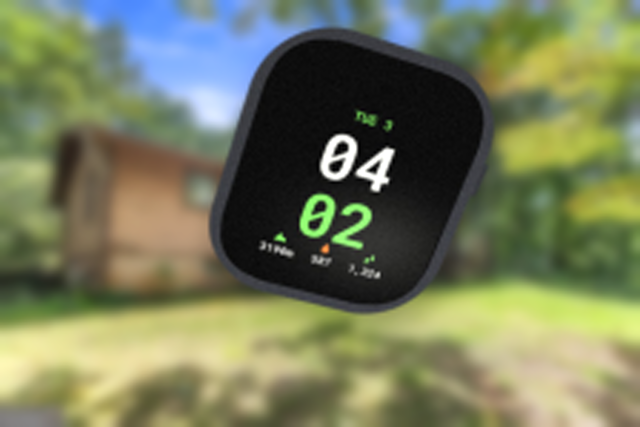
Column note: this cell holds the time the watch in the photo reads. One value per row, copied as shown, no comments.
4:02
